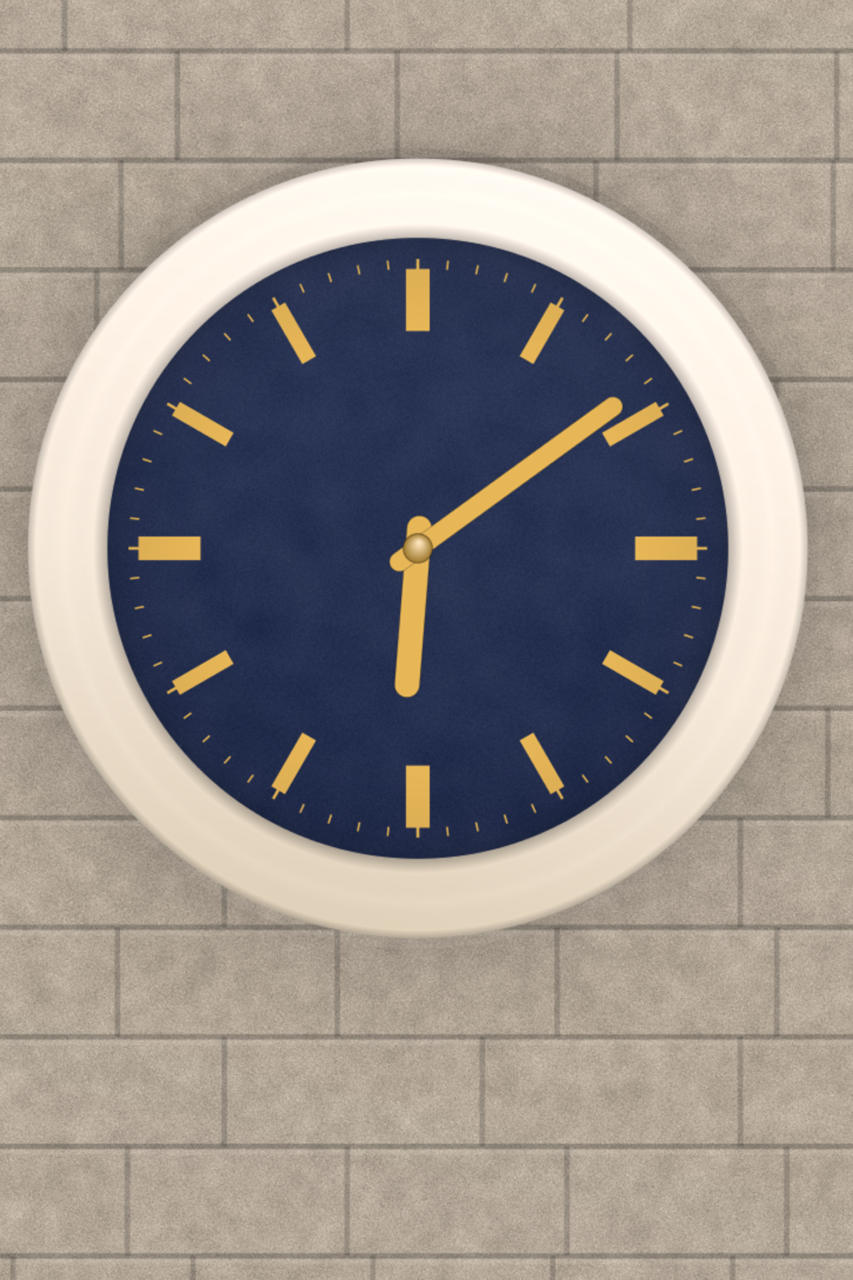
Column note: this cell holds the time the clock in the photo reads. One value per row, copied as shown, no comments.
6:09
